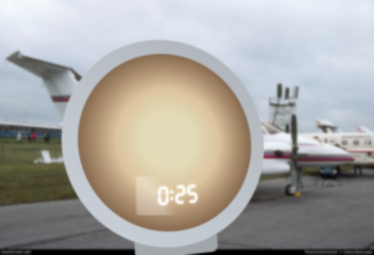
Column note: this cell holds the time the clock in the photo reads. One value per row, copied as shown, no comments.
0:25
